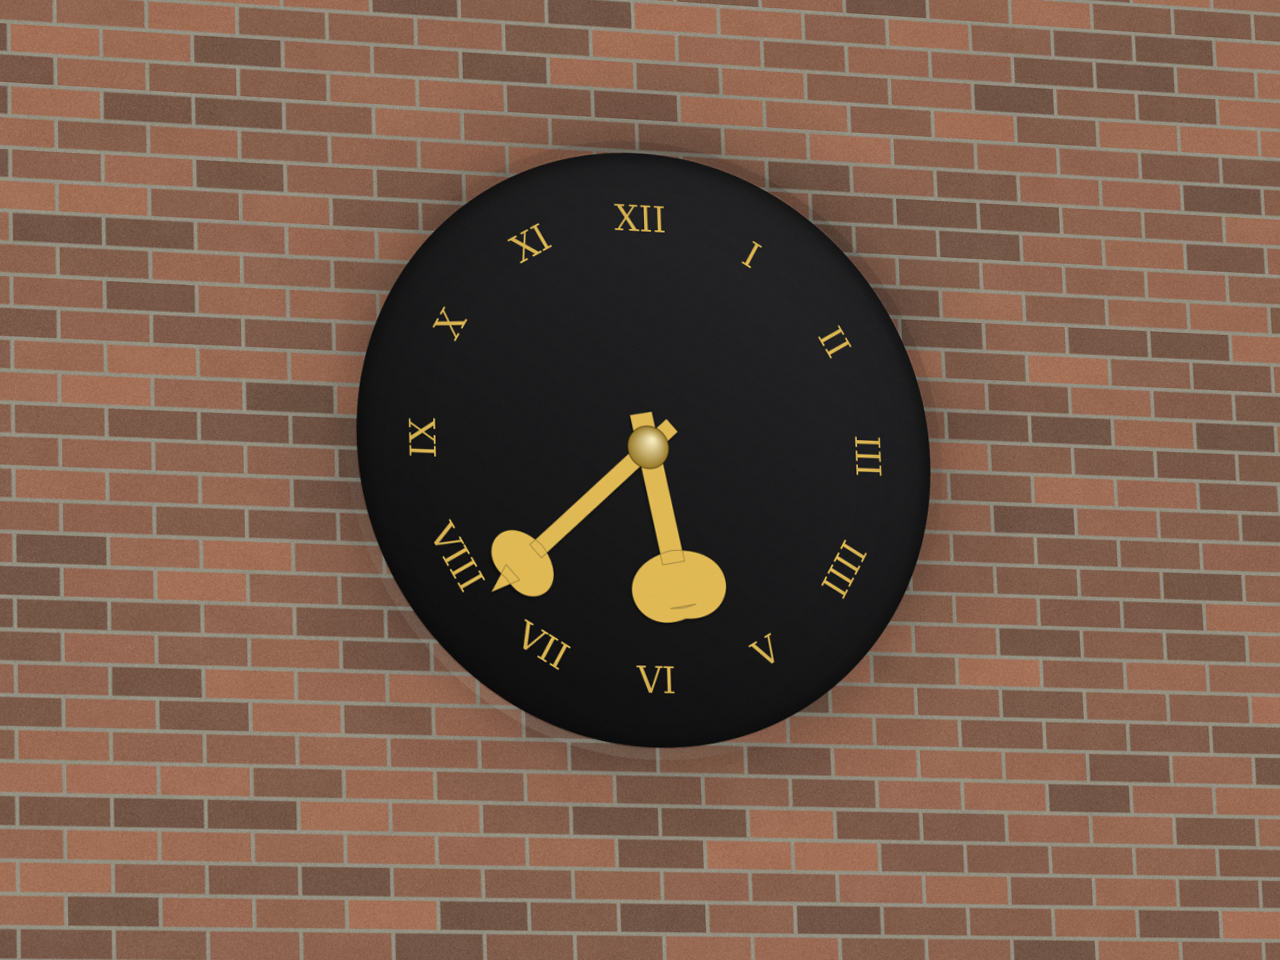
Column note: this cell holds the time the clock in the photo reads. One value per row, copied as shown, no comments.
5:38
